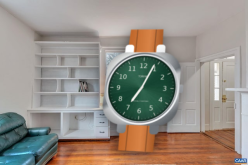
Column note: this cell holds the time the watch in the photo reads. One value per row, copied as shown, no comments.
7:04
